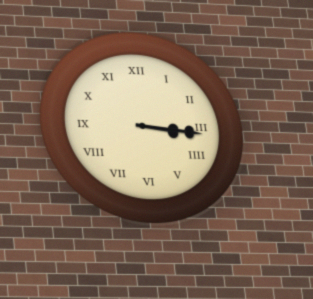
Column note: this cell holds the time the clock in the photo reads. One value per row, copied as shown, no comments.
3:16
